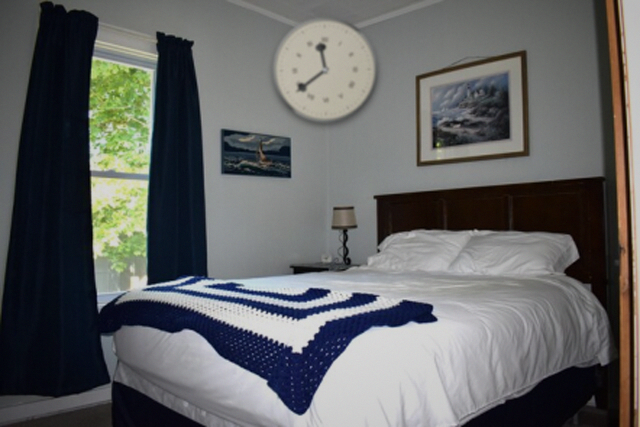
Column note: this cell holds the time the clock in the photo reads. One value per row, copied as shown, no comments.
11:39
